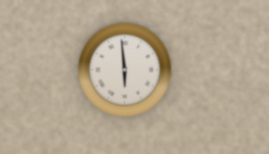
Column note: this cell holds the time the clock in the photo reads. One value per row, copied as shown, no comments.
5:59
